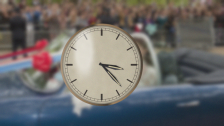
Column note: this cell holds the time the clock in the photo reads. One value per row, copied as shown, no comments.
3:23
